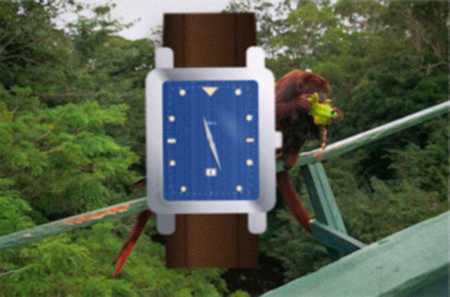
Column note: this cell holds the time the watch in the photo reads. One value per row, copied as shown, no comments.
11:27
